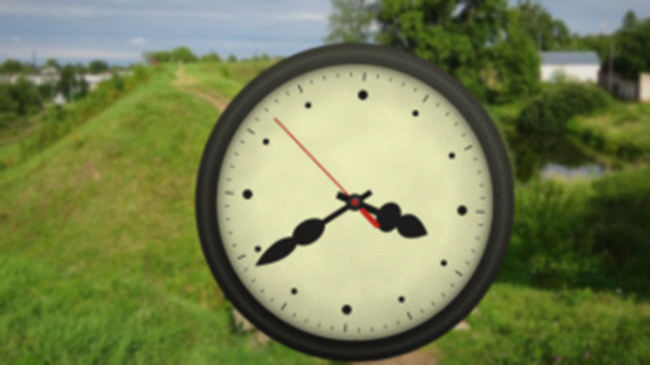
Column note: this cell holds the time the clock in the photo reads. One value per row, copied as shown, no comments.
3:38:52
